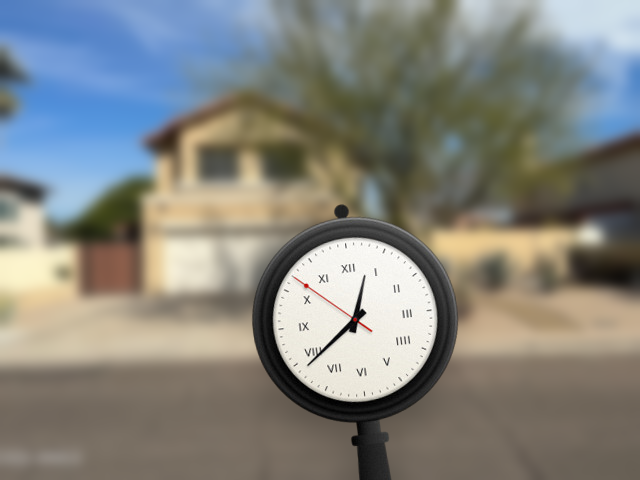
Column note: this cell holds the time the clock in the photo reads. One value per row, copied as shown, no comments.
12:38:52
